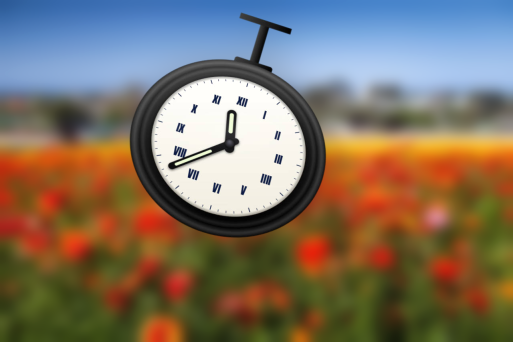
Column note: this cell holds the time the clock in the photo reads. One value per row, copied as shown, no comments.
11:38
